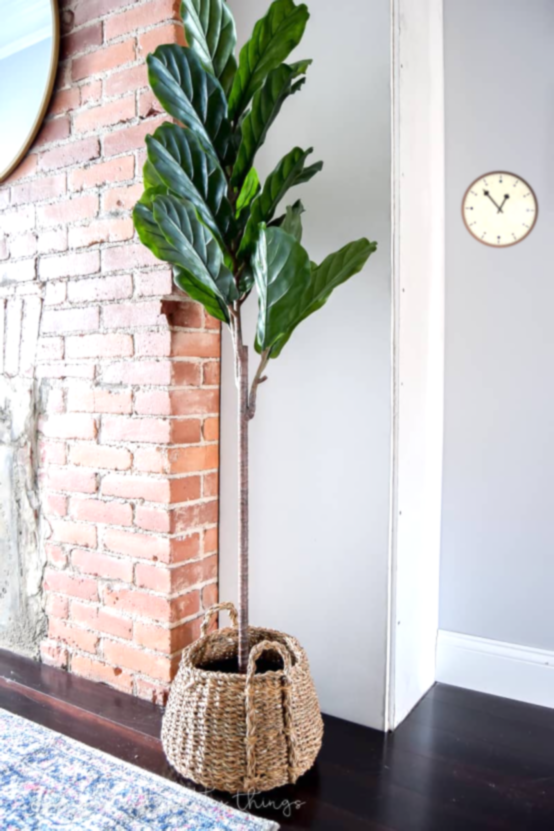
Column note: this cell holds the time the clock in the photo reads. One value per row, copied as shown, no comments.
12:53
